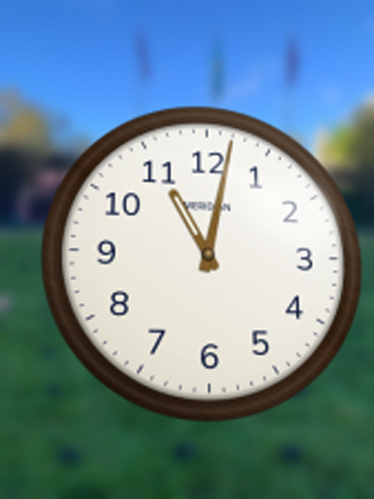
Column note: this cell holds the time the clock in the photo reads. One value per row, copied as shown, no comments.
11:02
